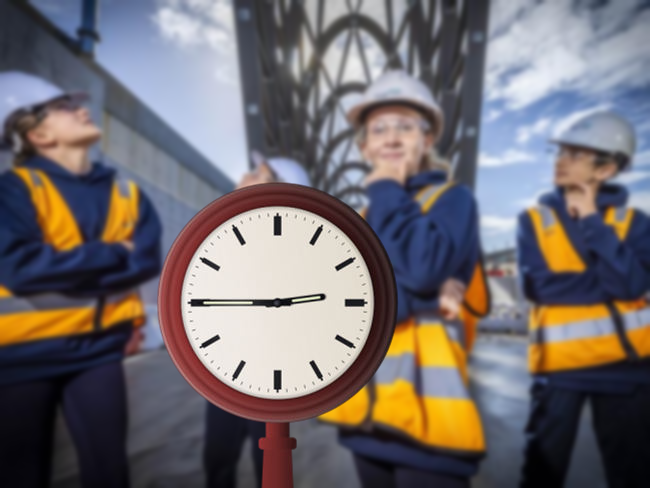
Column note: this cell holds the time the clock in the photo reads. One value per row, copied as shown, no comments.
2:45
